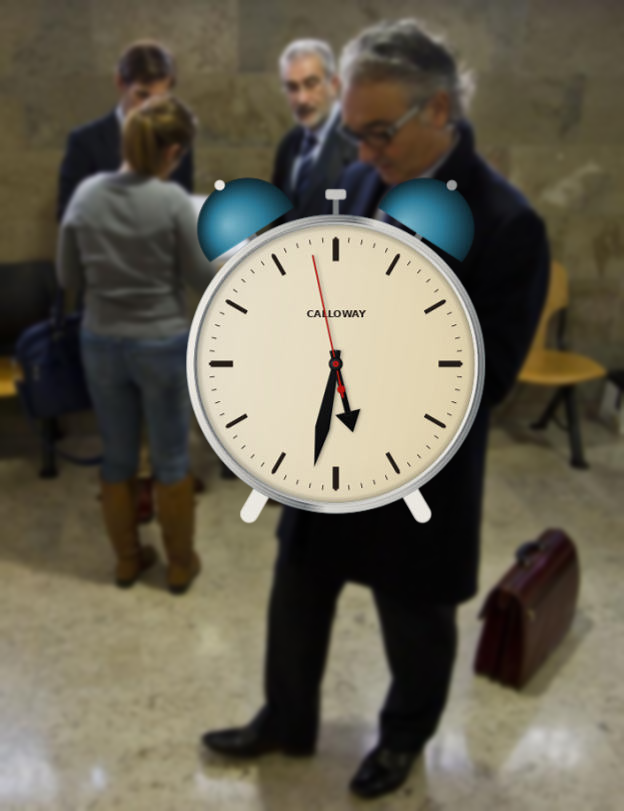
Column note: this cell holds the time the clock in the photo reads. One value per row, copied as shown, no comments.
5:31:58
